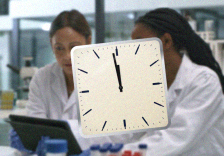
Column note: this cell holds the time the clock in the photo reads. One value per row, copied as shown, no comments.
11:59
